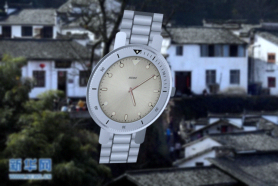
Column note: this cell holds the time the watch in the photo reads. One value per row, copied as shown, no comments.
5:09
